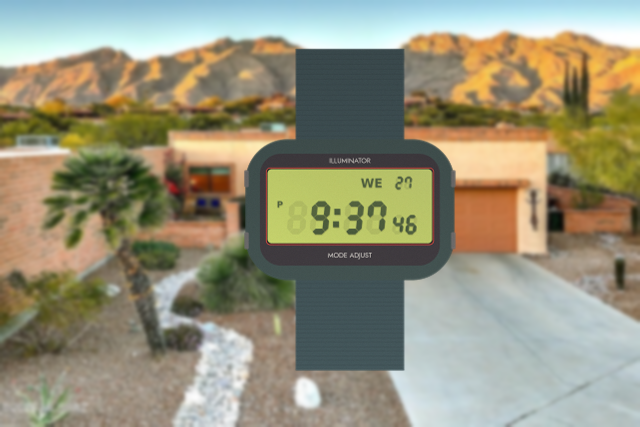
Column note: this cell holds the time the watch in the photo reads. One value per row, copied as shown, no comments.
9:37:46
